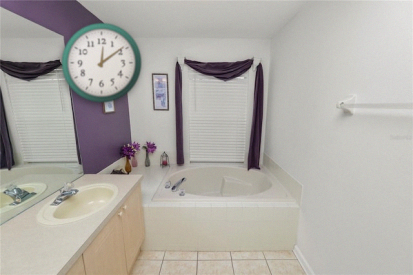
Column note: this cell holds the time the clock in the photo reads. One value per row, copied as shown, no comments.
12:09
